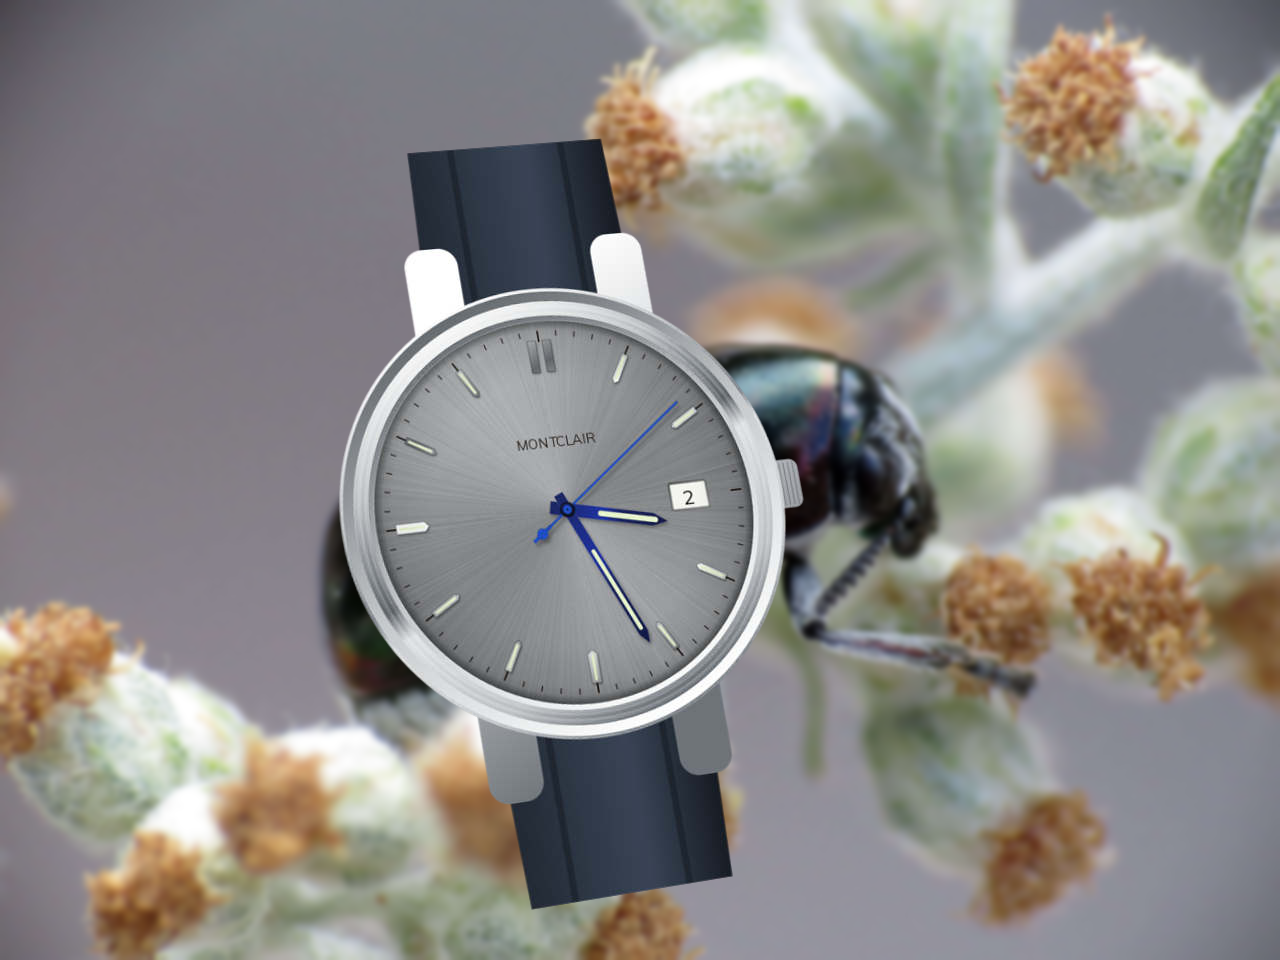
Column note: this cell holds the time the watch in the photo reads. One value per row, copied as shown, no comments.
3:26:09
